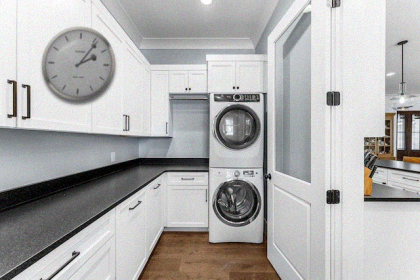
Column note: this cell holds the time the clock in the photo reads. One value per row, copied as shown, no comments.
2:06
